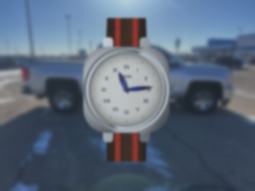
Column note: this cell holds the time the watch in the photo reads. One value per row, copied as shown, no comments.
11:14
